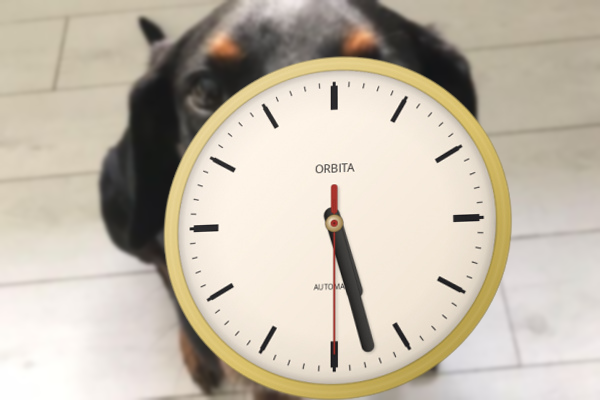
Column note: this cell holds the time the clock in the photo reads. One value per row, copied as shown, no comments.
5:27:30
